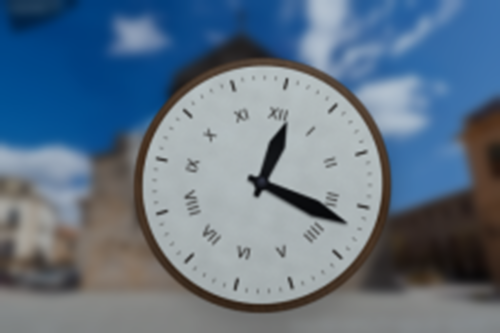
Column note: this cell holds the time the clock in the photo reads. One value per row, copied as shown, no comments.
12:17
